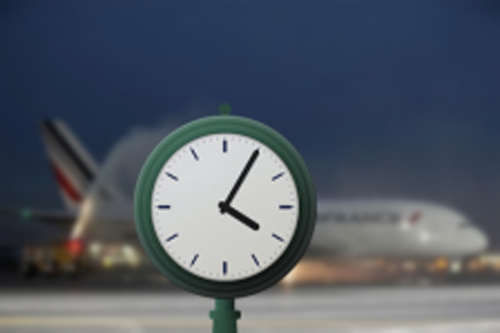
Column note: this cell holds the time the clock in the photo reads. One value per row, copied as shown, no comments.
4:05
